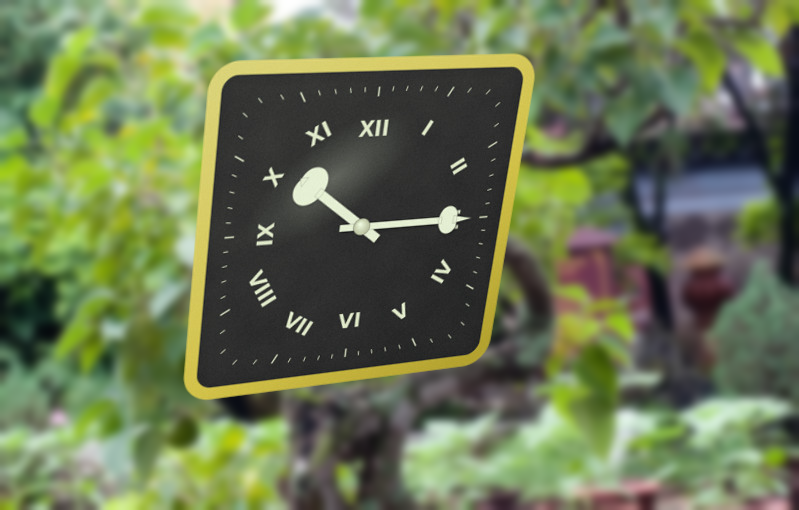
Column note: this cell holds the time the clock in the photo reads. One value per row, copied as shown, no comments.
10:15
